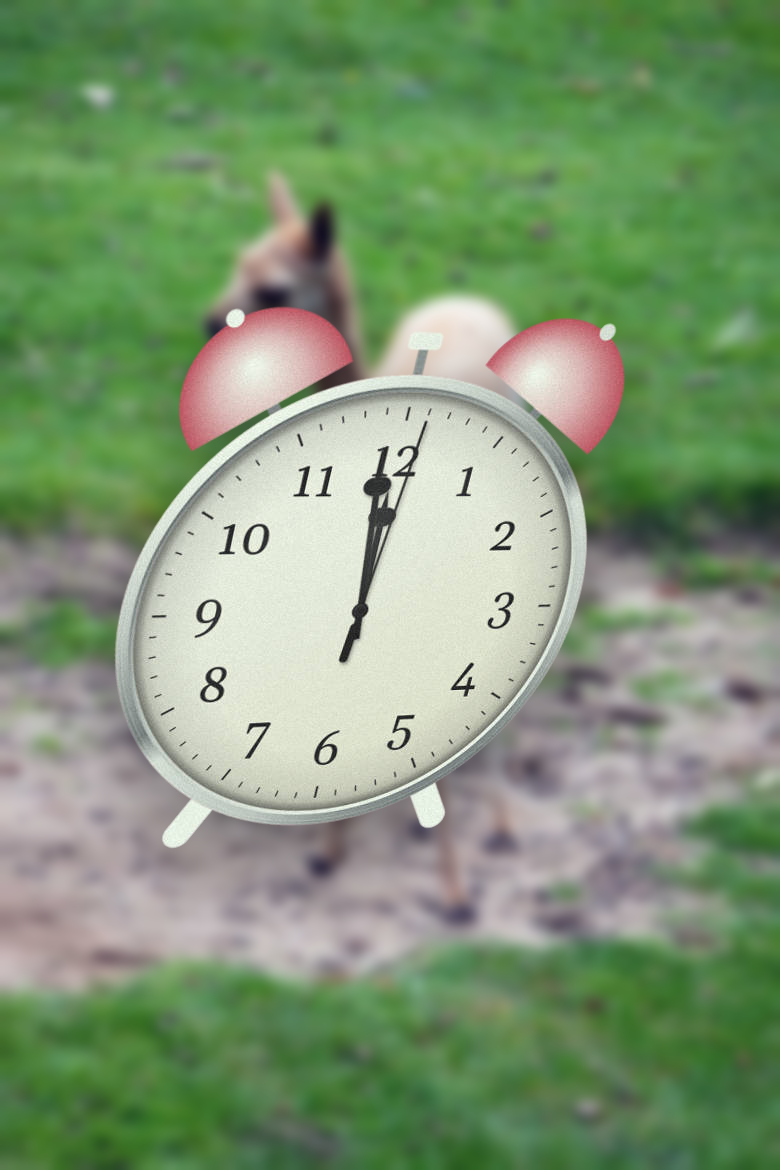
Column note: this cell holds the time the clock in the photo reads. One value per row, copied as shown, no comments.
11:59:01
